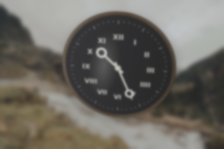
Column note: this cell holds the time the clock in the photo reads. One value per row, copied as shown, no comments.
10:26
